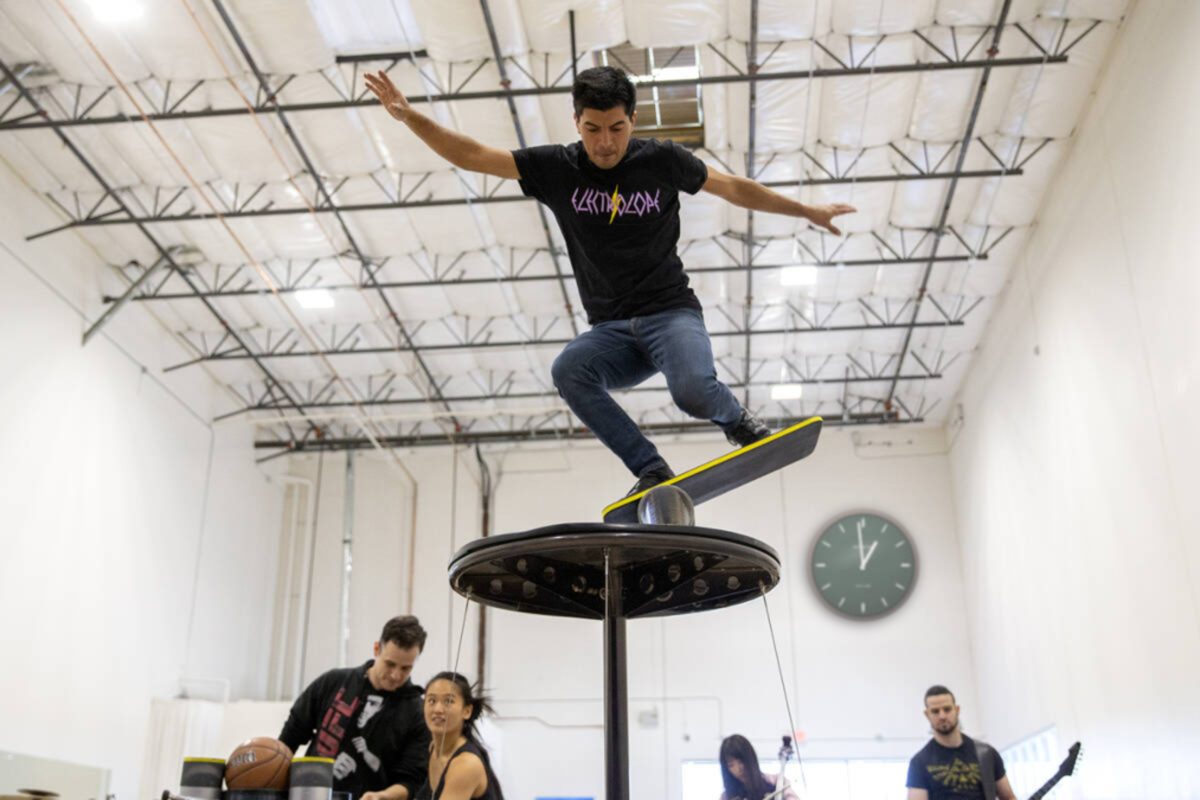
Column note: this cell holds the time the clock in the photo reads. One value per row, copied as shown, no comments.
12:59
